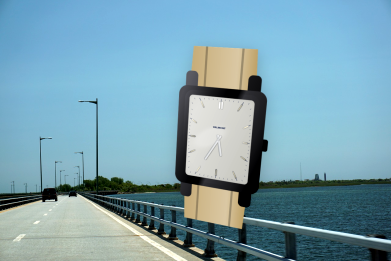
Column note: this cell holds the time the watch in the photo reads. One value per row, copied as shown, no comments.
5:35
